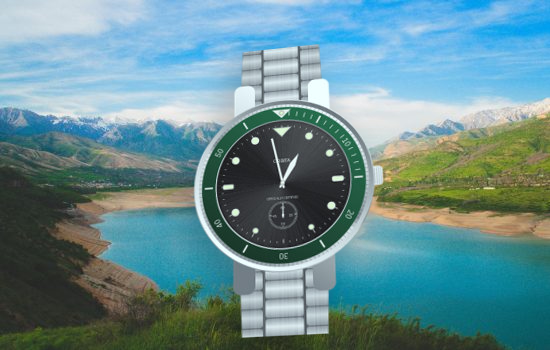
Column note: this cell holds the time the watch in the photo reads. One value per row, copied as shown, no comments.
12:58
